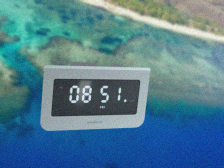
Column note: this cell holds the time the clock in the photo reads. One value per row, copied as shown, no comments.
8:51
